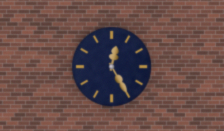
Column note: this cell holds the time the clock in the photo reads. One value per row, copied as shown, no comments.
12:25
